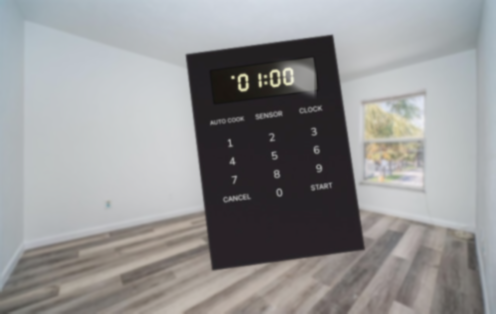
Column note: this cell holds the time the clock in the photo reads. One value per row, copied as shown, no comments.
1:00
